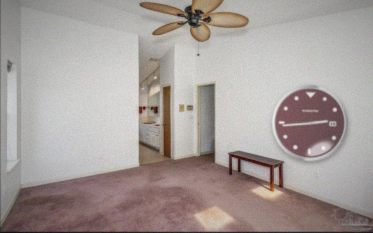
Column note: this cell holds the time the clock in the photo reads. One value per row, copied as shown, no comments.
2:44
